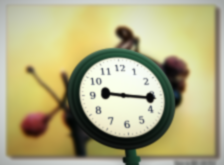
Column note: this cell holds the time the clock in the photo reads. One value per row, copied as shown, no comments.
9:16
